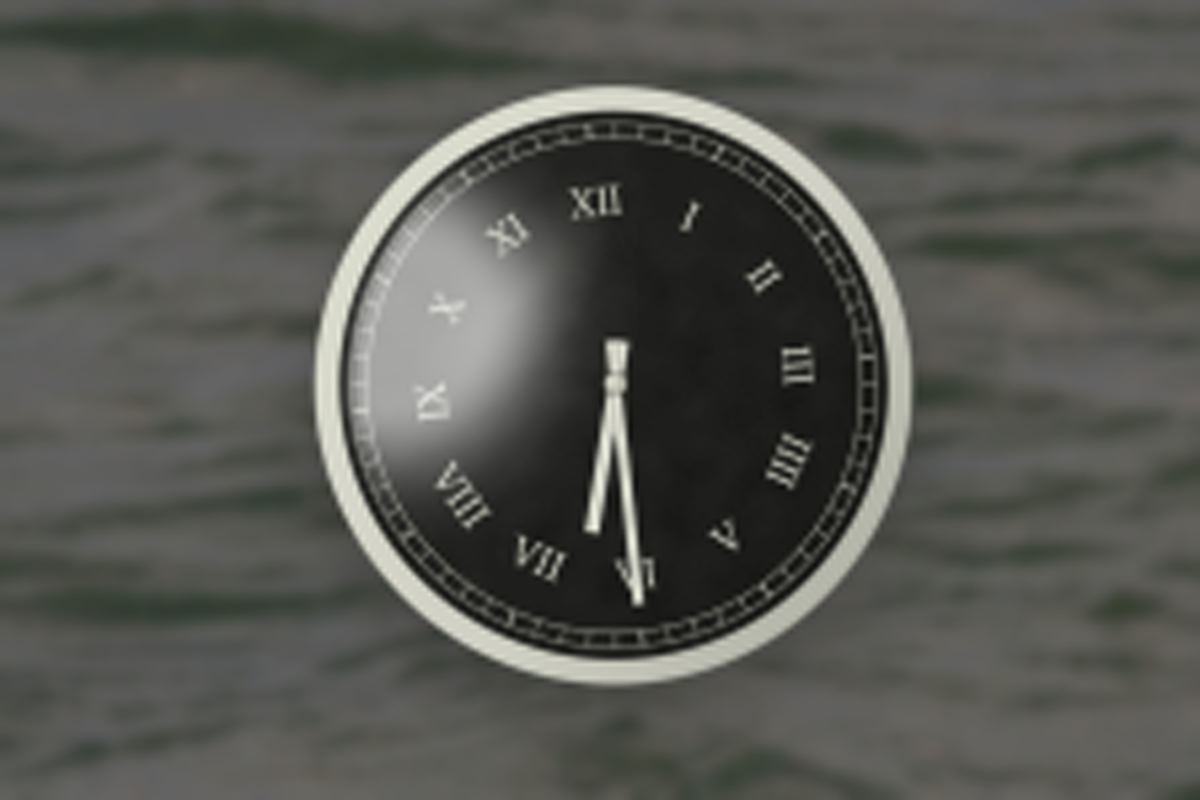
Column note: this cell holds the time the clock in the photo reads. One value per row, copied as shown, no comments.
6:30
